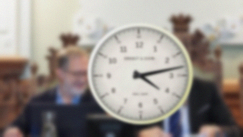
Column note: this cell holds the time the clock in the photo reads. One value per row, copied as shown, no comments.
4:13
